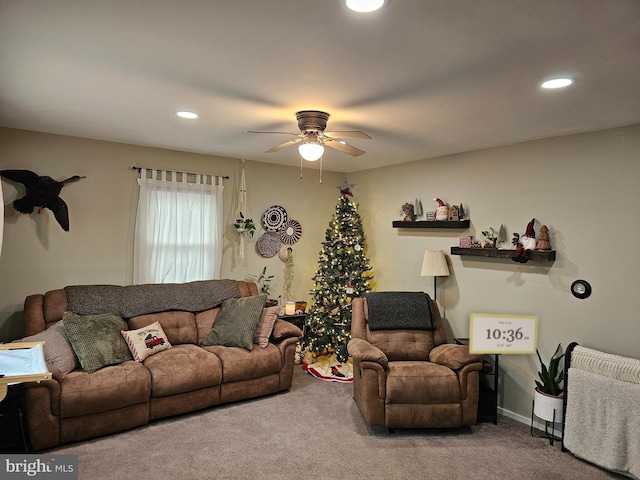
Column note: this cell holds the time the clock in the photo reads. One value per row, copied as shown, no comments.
10:36
